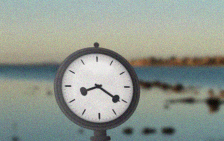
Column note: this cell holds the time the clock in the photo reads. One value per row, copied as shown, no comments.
8:21
